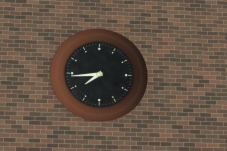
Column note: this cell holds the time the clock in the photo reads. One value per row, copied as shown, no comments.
7:44
